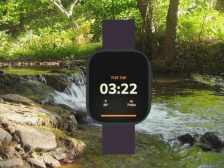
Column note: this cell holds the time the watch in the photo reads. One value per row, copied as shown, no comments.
3:22
